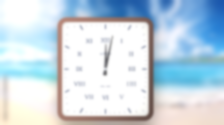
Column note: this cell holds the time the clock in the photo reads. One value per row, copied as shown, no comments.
12:02
